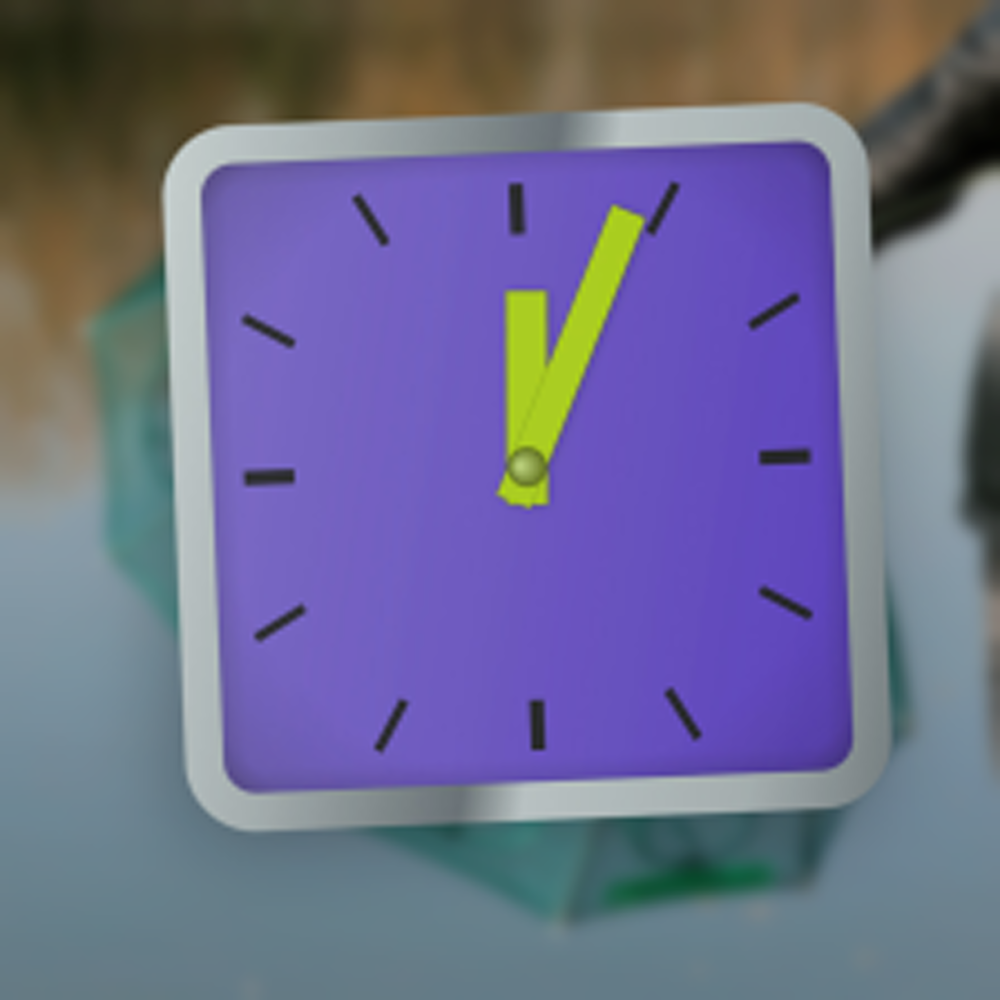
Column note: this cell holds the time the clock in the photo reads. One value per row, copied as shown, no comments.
12:04
